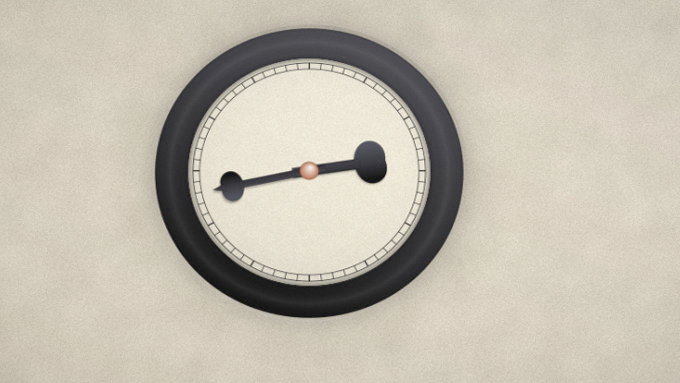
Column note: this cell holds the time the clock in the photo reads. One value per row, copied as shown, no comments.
2:43
